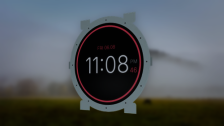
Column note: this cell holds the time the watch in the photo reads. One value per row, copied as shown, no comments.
11:08
